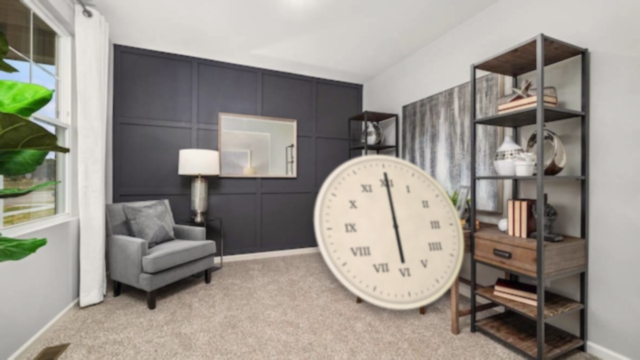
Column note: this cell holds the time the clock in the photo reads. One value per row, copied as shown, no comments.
6:00
